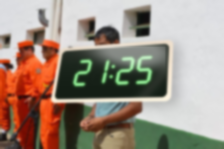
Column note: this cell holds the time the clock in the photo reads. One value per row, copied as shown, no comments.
21:25
